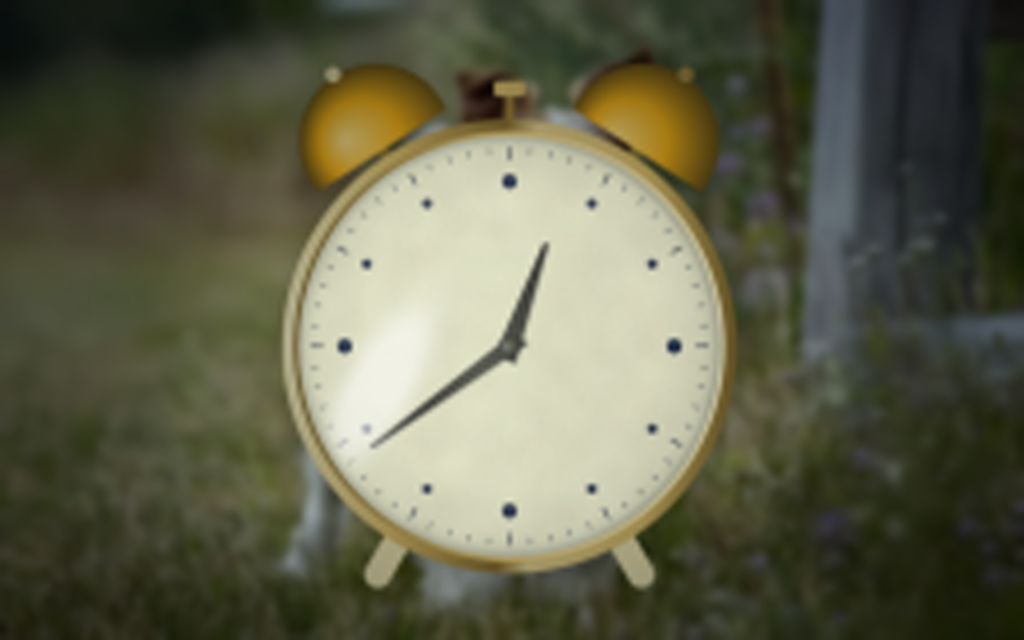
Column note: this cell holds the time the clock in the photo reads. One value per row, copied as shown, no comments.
12:39
